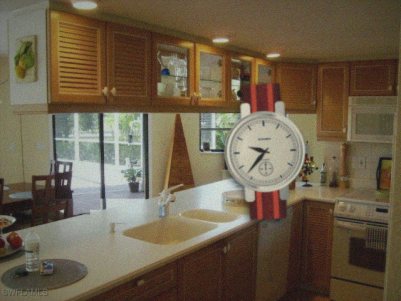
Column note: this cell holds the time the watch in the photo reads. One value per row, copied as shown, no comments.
9:37
